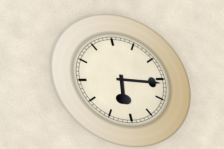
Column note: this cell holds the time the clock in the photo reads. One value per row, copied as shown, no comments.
6:16
